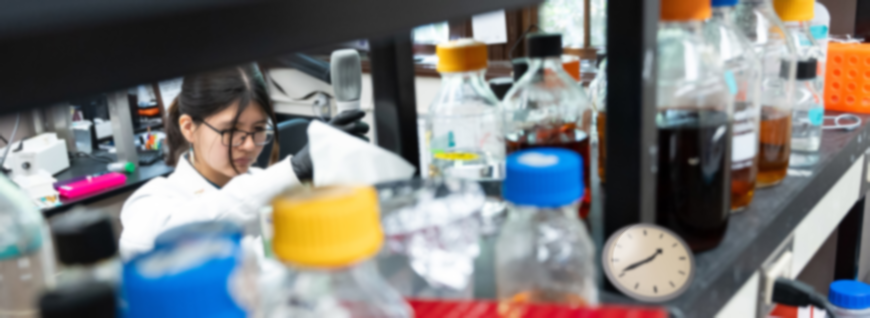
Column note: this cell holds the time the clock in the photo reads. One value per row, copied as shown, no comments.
1:41
